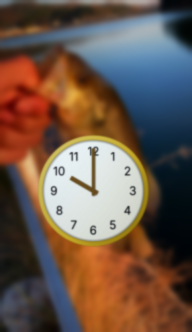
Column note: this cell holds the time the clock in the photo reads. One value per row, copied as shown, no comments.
10:00
